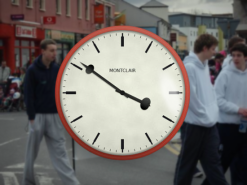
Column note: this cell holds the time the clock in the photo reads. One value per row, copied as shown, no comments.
3:51
